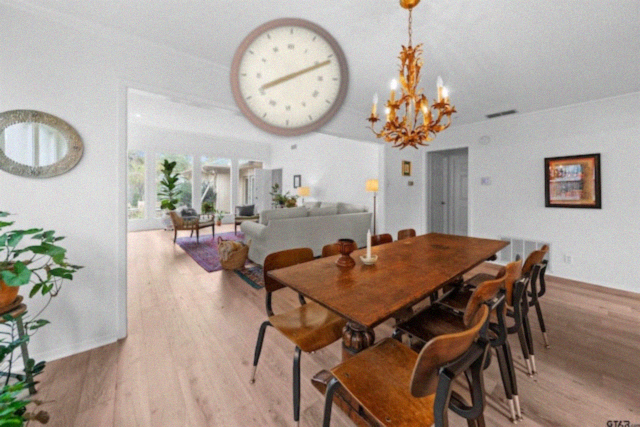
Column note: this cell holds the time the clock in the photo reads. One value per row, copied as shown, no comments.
8:11
